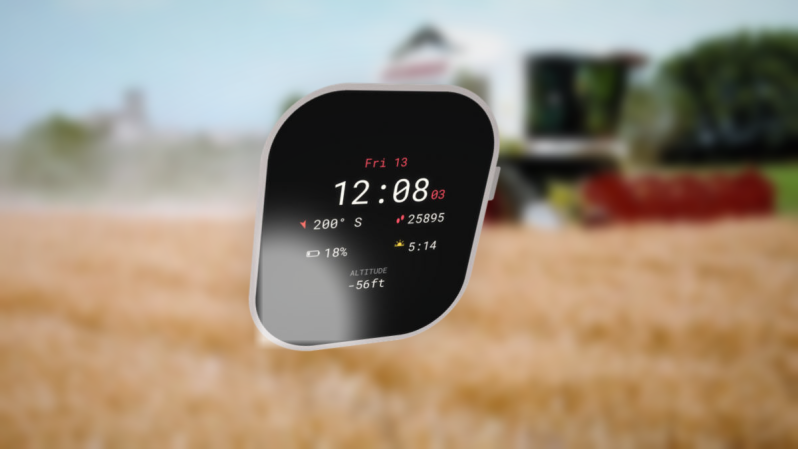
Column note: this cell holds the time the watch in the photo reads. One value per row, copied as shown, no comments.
12:08:03
